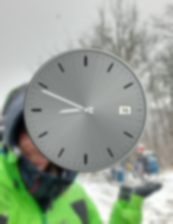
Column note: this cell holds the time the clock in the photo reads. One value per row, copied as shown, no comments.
8:49
